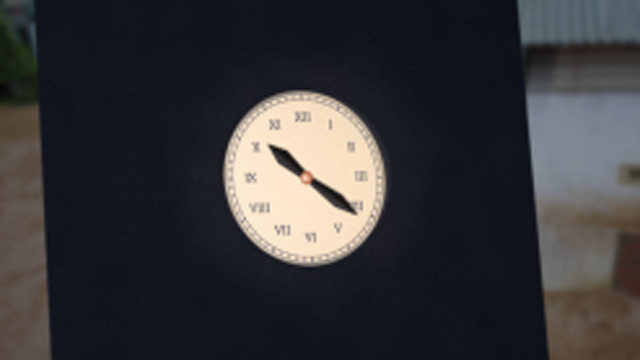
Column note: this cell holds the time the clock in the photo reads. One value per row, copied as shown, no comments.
10:21
